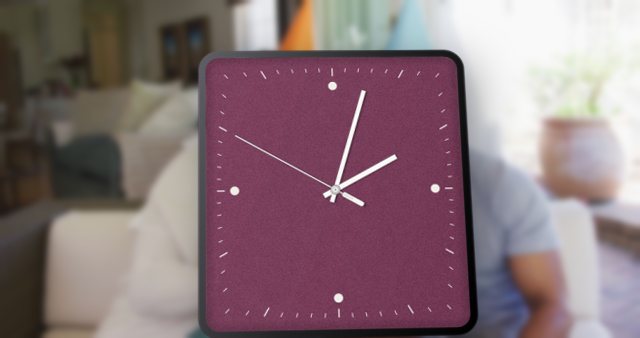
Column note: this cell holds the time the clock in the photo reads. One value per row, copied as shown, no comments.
2:02:50
